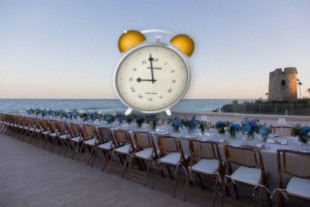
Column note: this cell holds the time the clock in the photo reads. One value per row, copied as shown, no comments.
8:58
